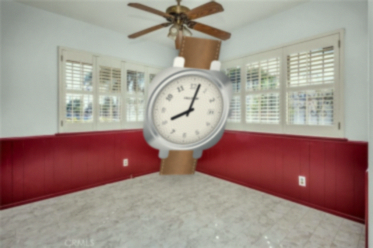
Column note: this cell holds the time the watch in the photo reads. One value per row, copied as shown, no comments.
8:02
